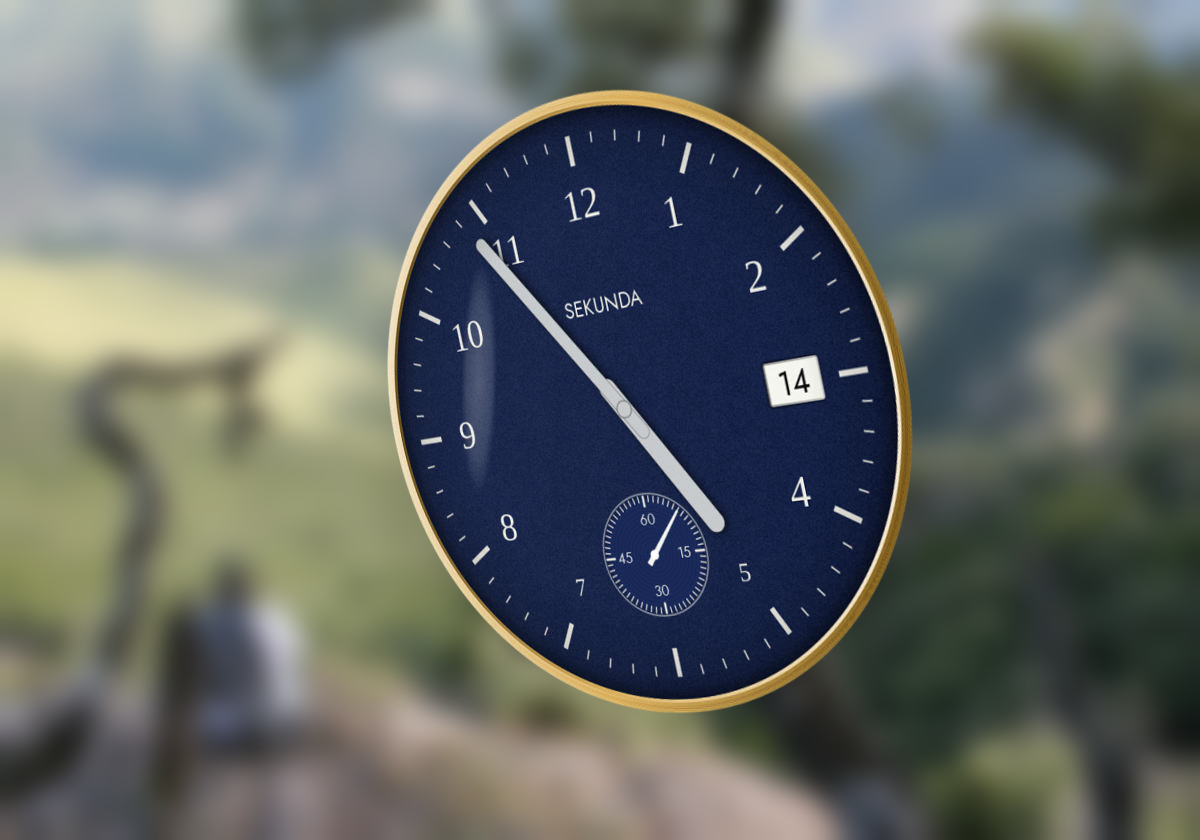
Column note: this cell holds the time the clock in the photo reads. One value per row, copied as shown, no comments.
4:54:07
